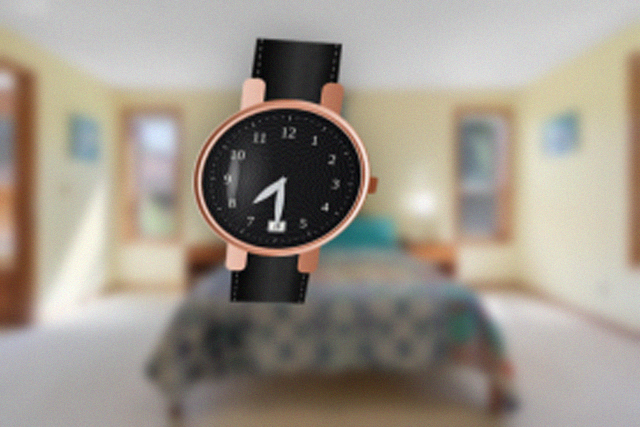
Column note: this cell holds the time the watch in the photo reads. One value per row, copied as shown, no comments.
7:30
